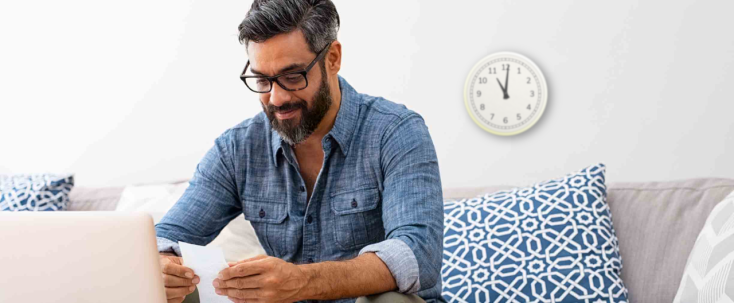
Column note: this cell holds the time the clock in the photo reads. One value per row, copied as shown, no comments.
11:01
